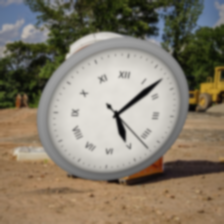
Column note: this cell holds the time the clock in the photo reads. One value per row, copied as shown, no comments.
5:07:22
